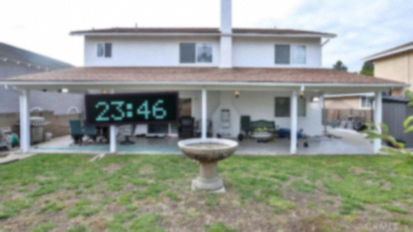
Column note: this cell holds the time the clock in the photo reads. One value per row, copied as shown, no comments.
23:46
